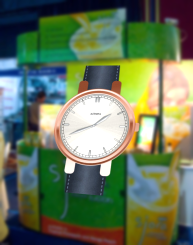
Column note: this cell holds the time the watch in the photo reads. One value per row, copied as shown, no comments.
1:41
